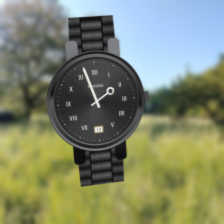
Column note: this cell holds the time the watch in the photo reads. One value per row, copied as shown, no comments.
1:57
